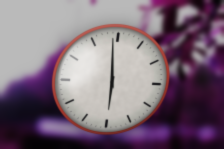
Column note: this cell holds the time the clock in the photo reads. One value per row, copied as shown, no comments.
5:59
